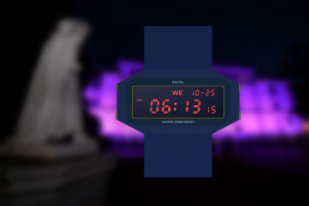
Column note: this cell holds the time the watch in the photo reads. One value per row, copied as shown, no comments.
6:13:15
